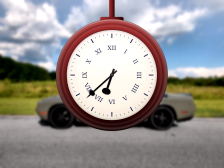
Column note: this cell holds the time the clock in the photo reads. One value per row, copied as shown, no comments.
6:38
